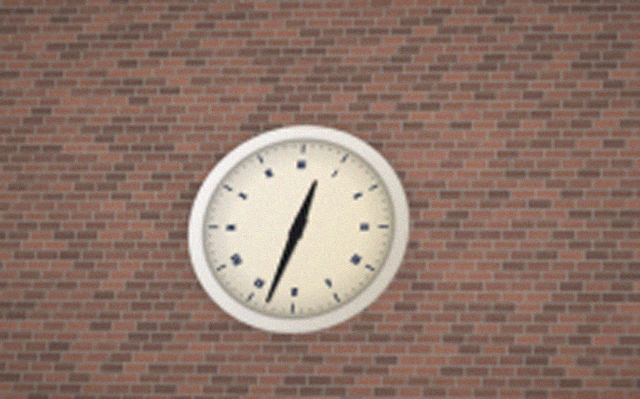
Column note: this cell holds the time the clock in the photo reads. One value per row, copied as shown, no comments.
12:33
